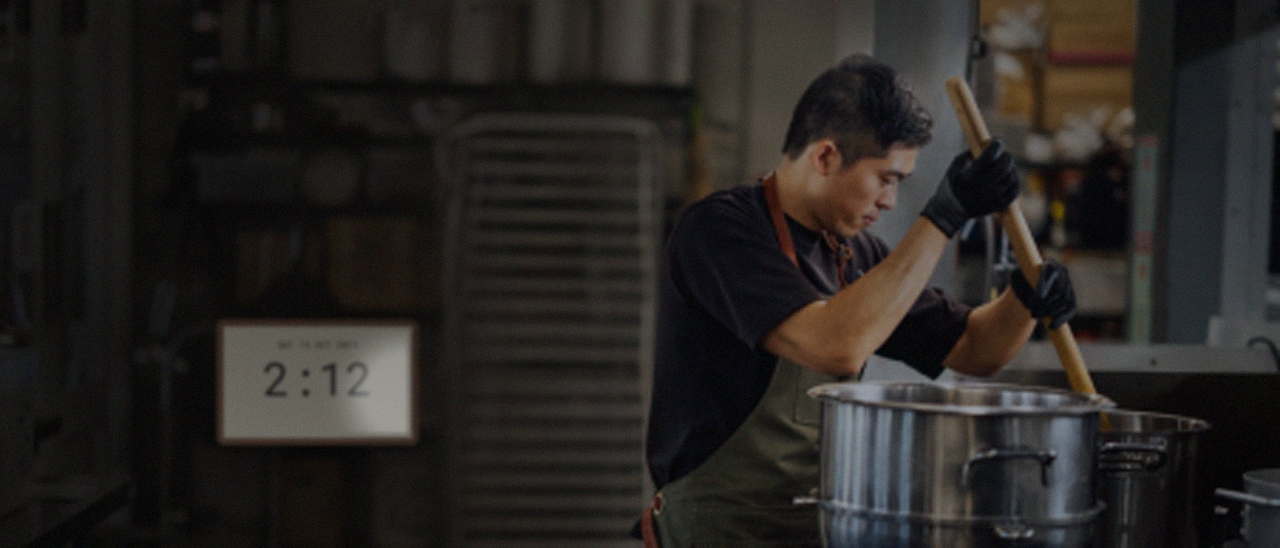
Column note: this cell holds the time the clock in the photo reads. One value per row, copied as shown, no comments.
2:12
